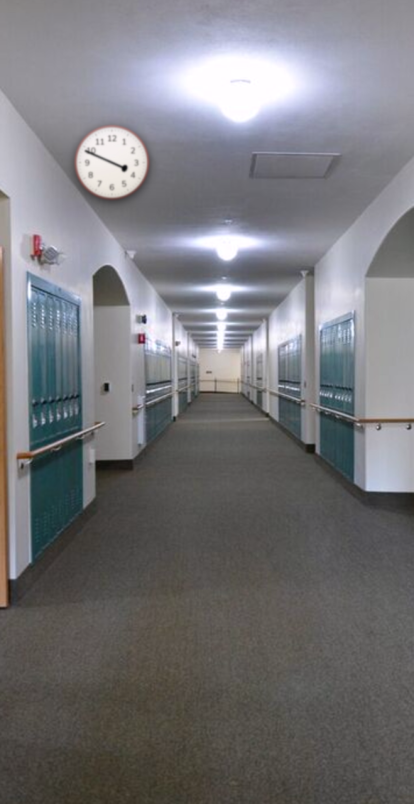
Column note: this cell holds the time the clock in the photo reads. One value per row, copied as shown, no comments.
3:49
